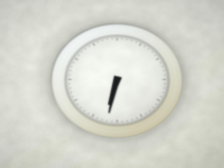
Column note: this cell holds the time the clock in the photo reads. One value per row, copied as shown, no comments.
6:32
